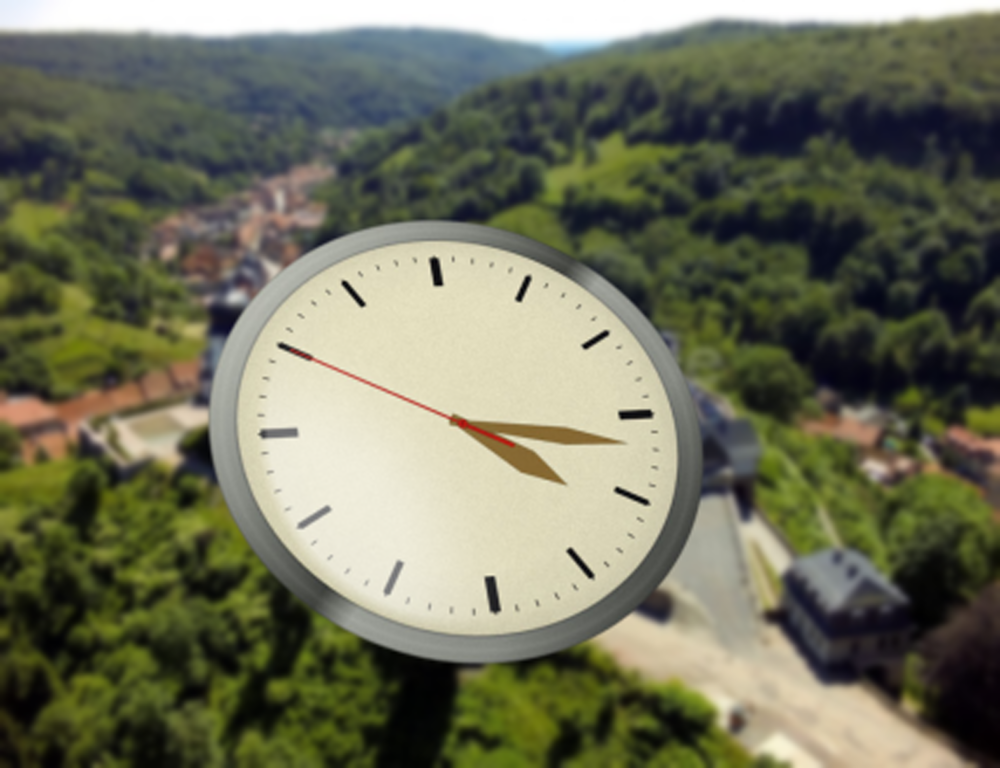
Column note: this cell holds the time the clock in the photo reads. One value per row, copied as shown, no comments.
4:16:50
